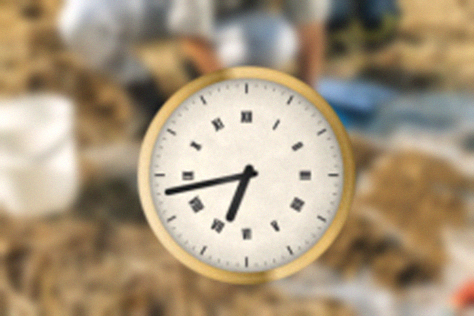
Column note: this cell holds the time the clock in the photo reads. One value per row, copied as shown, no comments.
6:43
